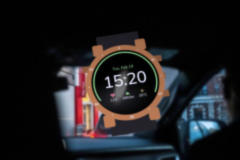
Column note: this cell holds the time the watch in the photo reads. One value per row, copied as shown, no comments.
15:20
